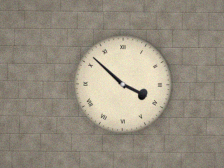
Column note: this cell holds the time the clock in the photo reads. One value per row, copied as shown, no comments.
3:52
